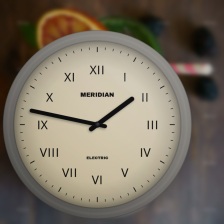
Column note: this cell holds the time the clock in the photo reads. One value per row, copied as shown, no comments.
1:47
